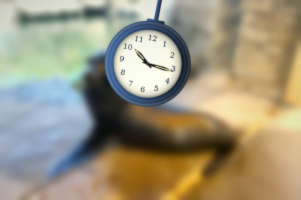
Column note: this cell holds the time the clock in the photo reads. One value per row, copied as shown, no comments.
10:16
